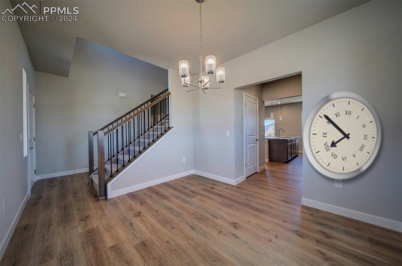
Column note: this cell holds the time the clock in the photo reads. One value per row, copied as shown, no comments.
7:51
